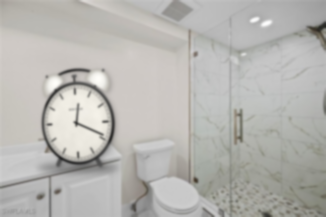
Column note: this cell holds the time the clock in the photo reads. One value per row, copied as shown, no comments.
12:19
